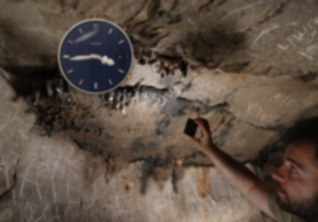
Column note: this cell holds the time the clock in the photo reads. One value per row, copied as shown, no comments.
3:44
